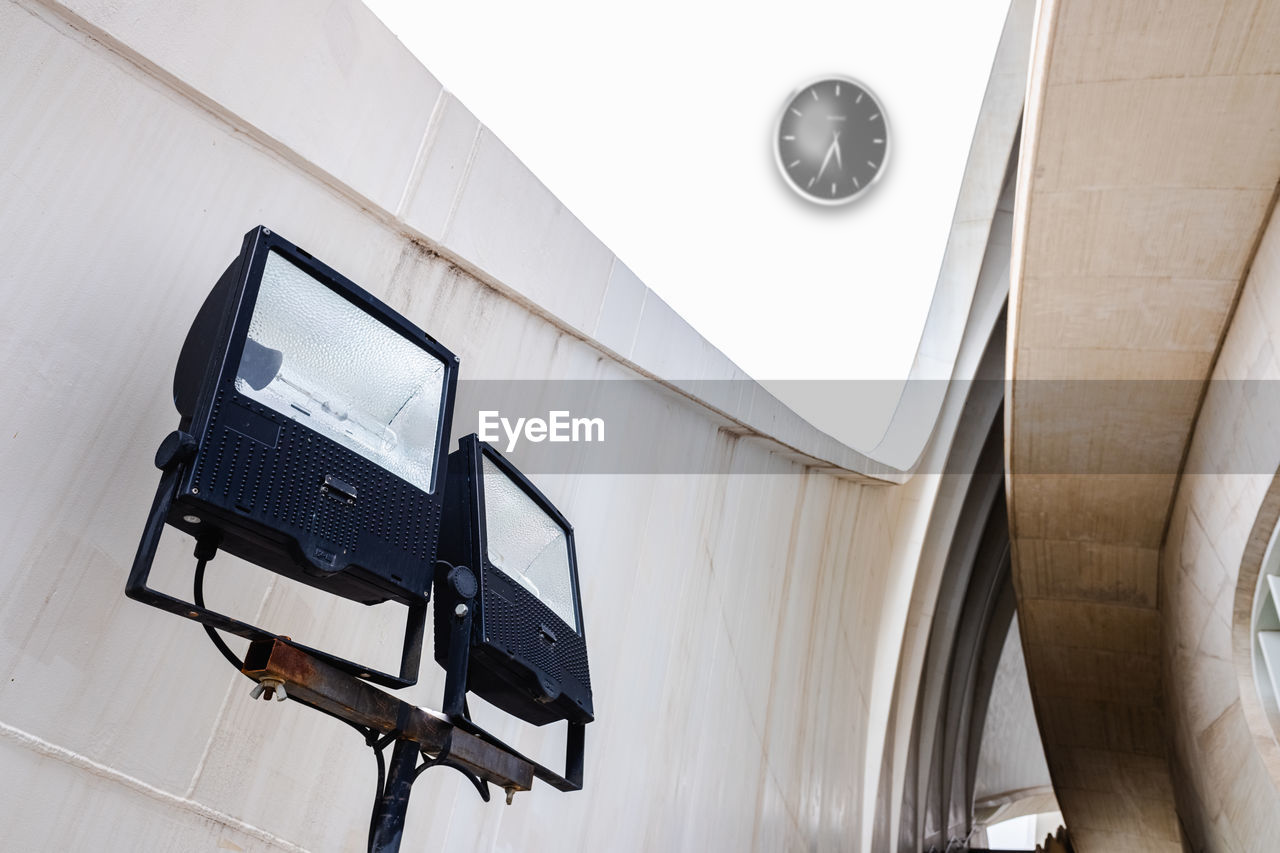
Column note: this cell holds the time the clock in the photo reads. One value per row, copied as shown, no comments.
5:34
